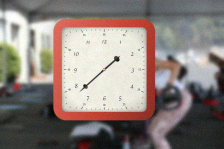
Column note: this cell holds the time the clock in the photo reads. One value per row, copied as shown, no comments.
1:38
